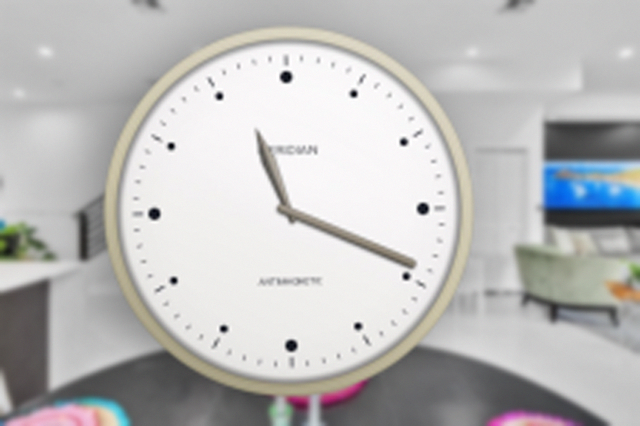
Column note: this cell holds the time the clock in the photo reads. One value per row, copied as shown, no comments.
11:19
